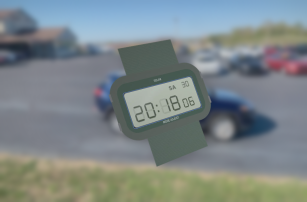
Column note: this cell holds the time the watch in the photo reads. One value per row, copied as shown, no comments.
20:18:06
